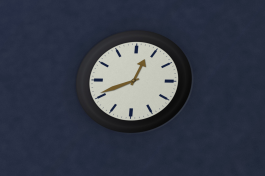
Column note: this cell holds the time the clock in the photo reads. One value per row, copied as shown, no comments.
12:41
